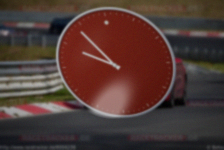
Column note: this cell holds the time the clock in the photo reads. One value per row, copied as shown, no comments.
9:54
